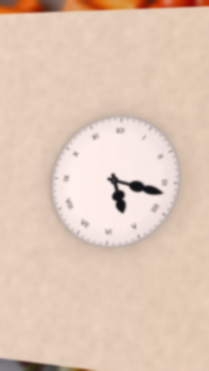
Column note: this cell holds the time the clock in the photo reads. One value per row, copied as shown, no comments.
5:17
